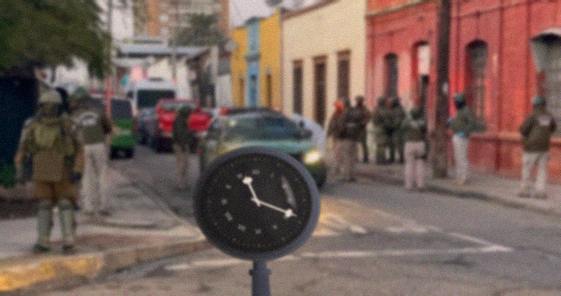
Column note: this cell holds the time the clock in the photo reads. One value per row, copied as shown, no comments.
11:19
